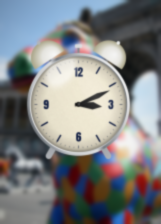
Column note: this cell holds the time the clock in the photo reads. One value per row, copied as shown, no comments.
3:11
